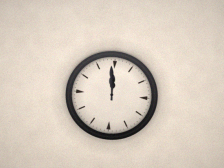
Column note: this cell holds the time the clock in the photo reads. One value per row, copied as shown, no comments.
11:59
